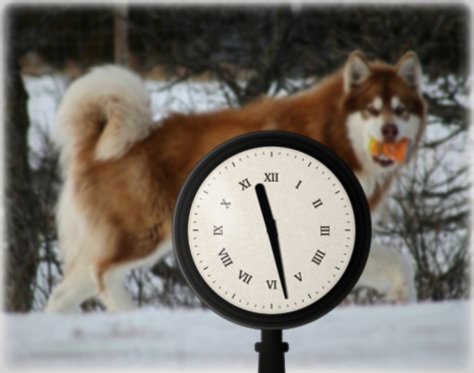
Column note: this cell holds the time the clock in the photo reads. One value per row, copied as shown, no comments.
11:28
